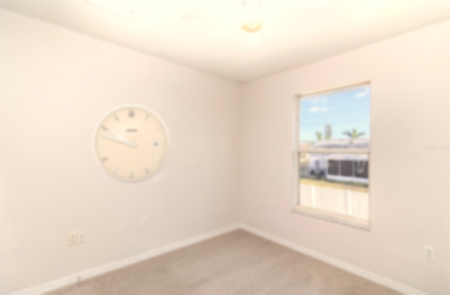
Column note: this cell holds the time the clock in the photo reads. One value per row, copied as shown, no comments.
9:48
